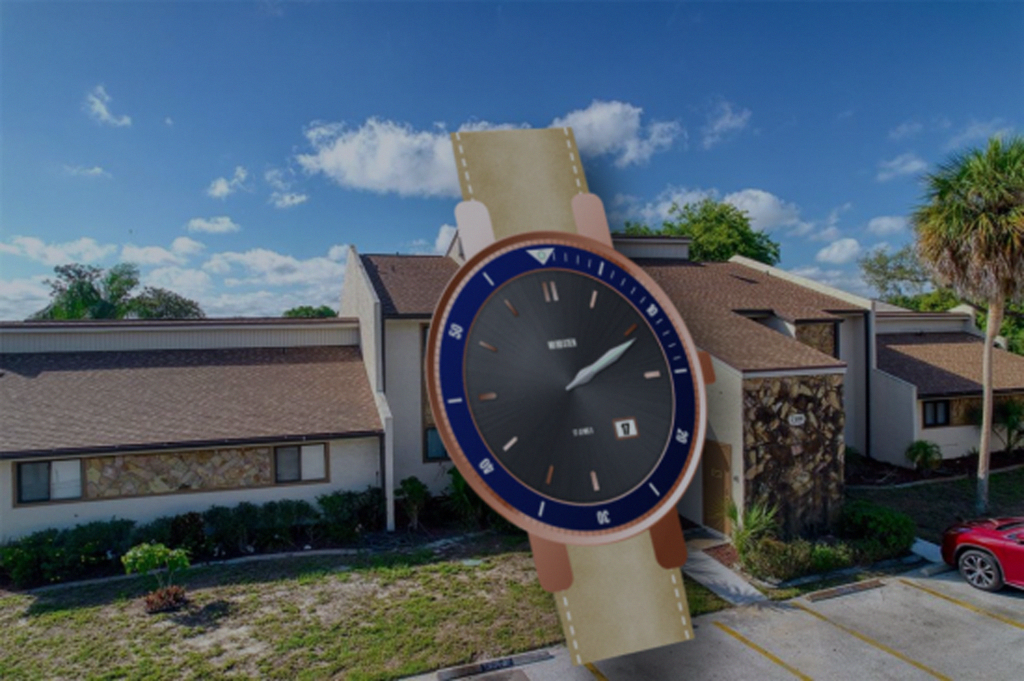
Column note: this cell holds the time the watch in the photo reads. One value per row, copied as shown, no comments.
2:11
